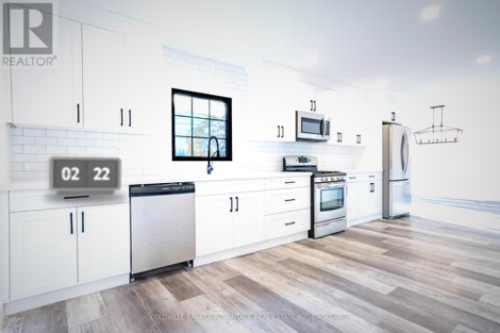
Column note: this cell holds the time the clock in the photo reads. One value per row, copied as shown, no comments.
2:22
